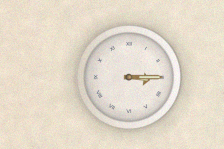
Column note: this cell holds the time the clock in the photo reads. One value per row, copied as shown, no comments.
3:15
